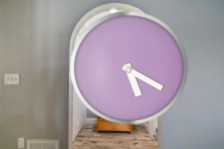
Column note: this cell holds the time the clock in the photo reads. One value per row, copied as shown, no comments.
5:20
